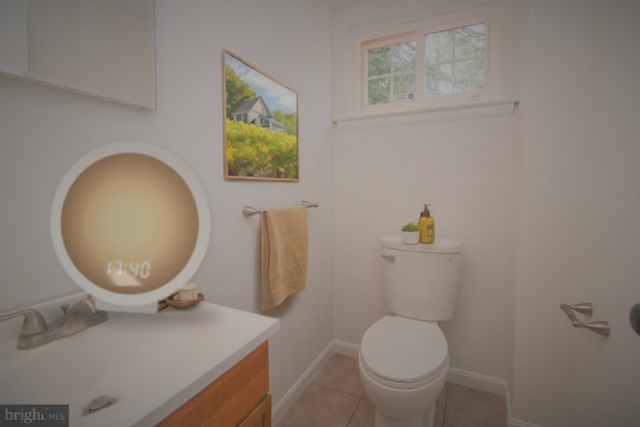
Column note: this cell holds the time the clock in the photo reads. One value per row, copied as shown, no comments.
17:40
